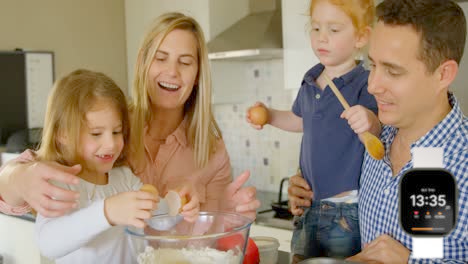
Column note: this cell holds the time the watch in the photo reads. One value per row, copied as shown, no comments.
13:35
